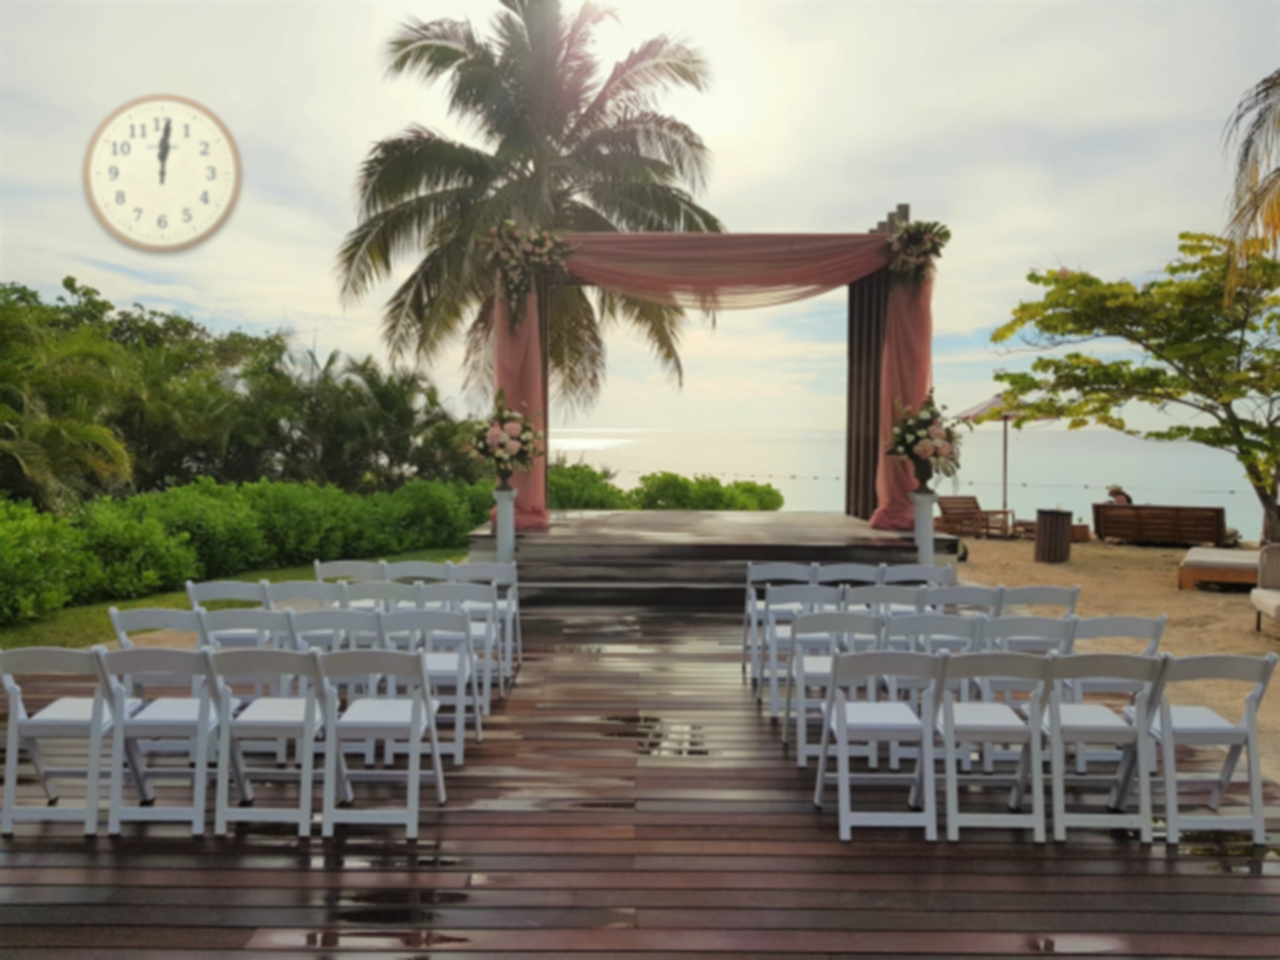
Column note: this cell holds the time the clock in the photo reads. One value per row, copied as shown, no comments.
12:01
